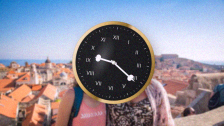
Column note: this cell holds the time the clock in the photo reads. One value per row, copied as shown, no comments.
9:21
